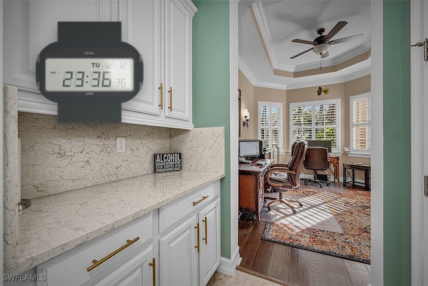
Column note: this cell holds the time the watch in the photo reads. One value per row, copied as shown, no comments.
23:36:36
